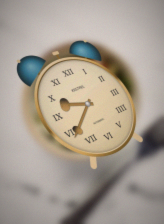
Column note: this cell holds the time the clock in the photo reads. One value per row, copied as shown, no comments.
9:39
